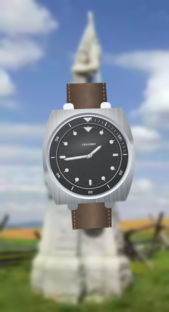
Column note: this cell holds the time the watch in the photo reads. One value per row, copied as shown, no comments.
1:44
